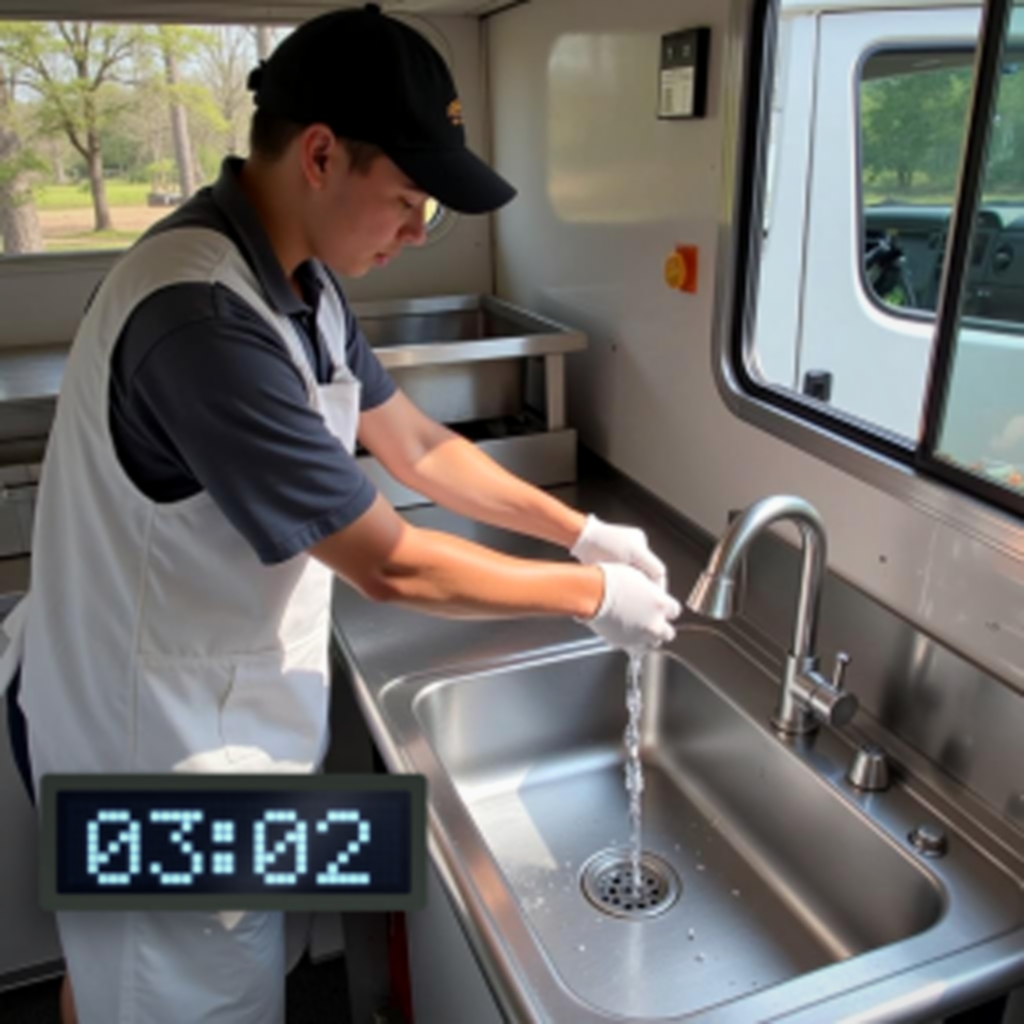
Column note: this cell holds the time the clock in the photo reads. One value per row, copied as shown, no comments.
3:02
